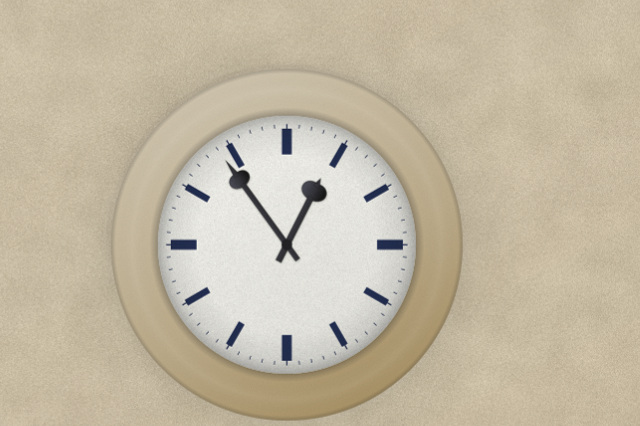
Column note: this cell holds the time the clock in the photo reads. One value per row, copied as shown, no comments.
12:54
